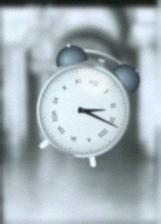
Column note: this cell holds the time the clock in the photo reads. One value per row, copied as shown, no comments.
2:16
